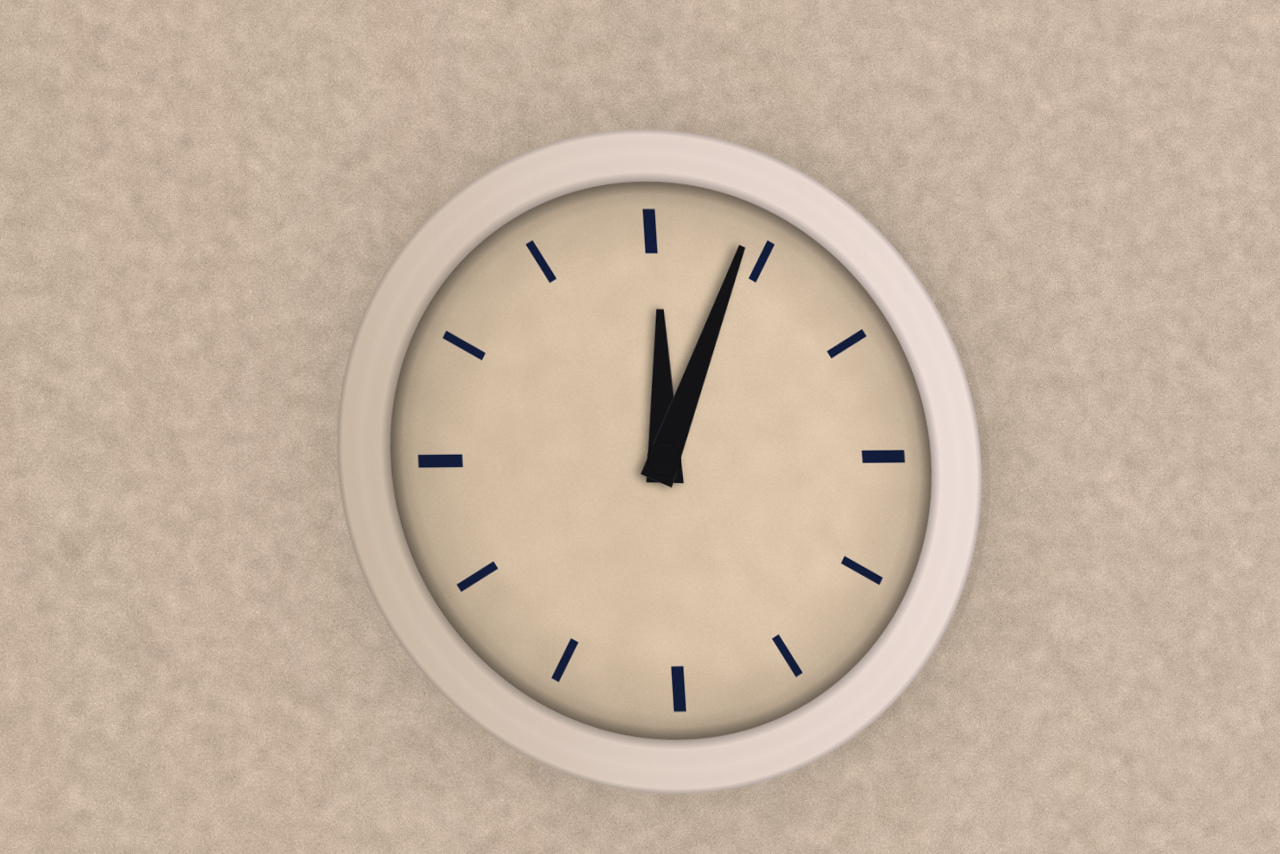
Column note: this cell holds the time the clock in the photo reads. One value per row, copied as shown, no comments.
12:04
